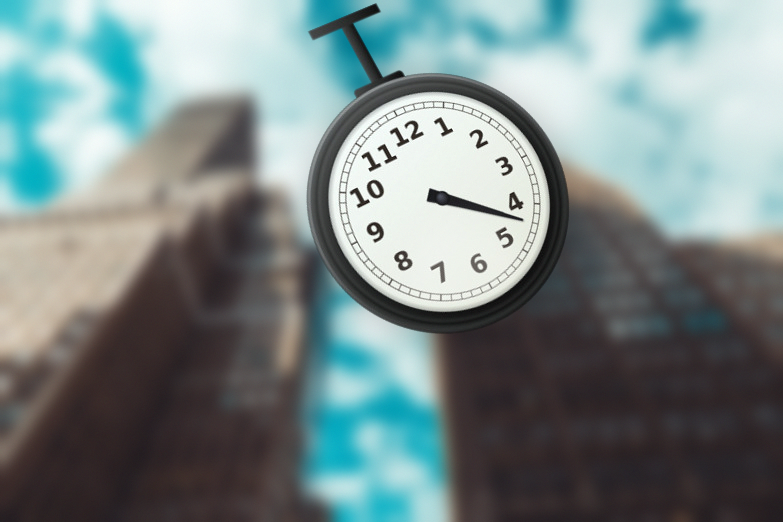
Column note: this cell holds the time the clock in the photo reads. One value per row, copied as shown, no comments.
4:22
